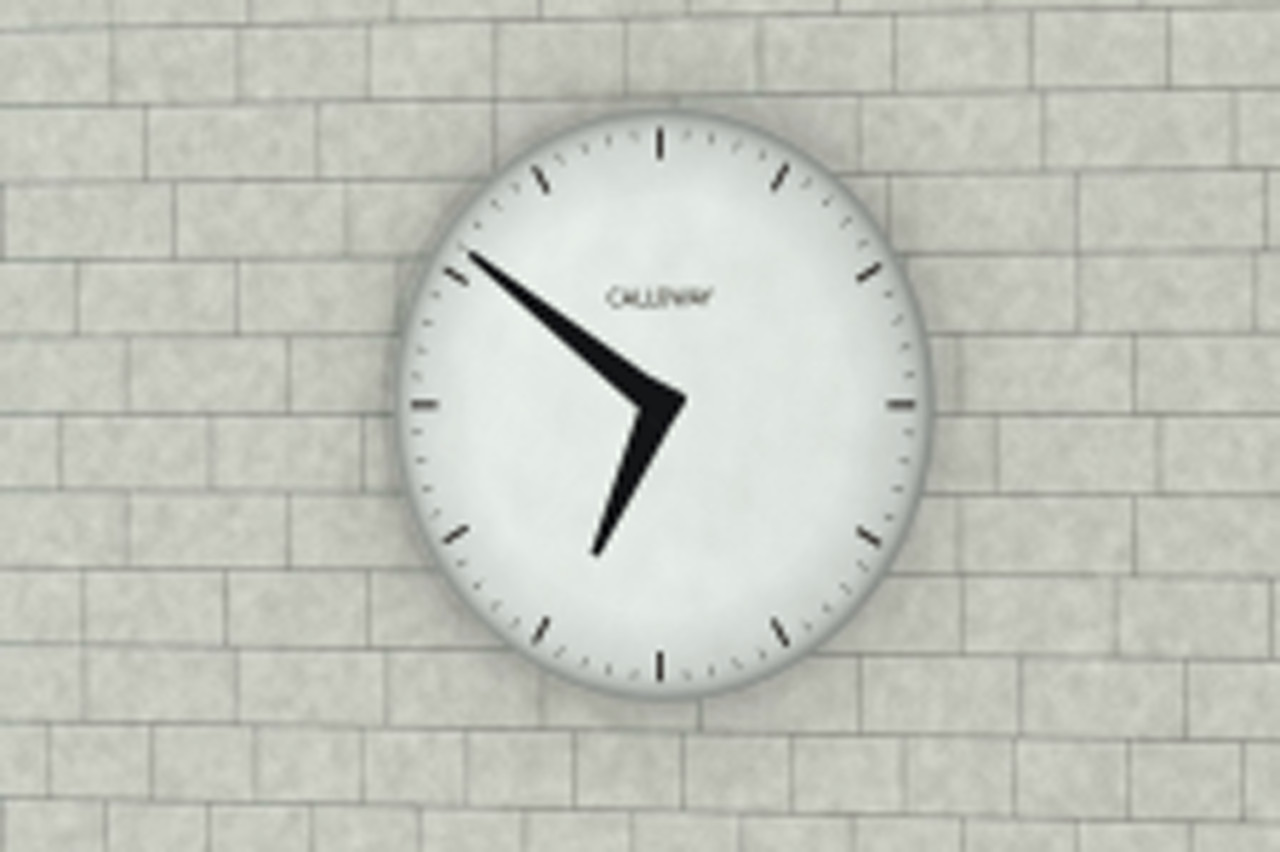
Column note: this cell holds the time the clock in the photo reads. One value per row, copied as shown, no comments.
6:51
